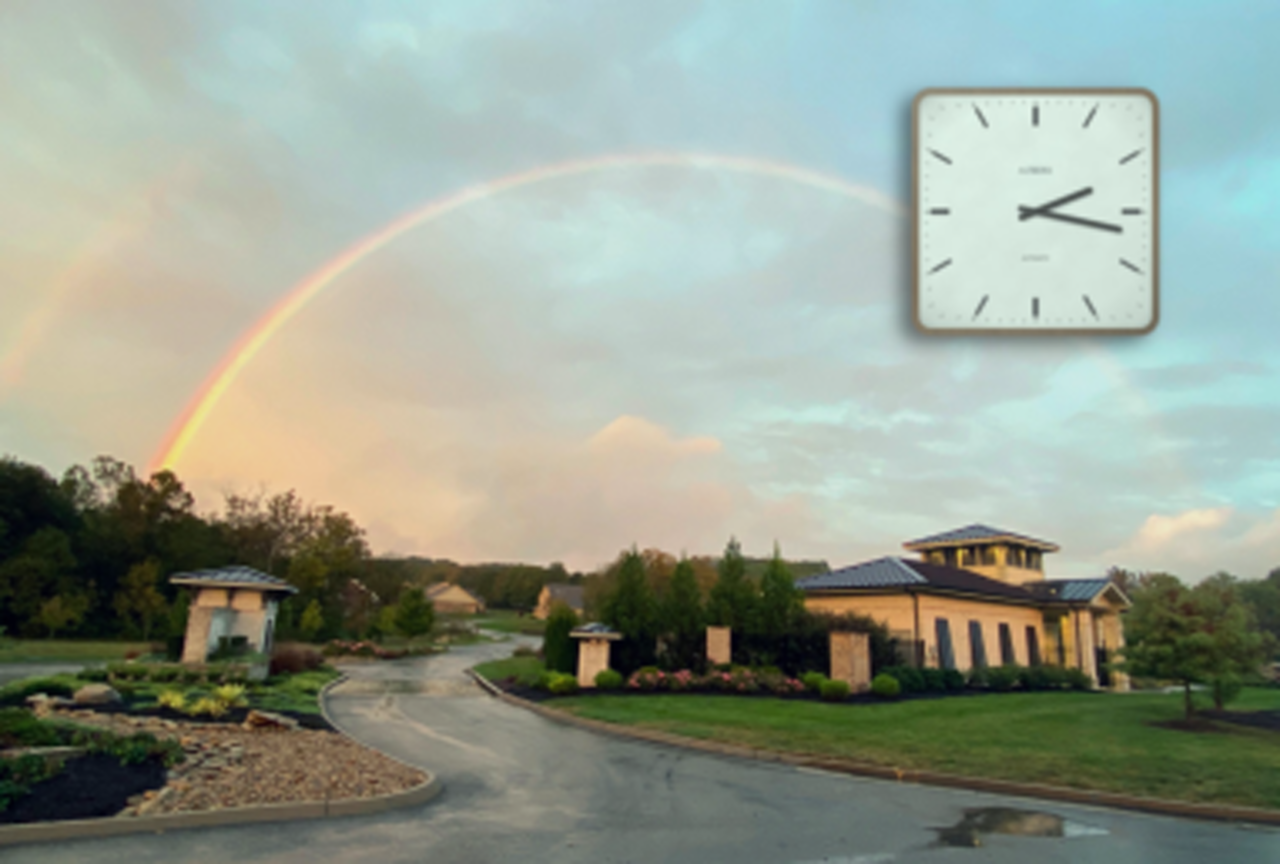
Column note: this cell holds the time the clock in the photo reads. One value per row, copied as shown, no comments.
2:17
